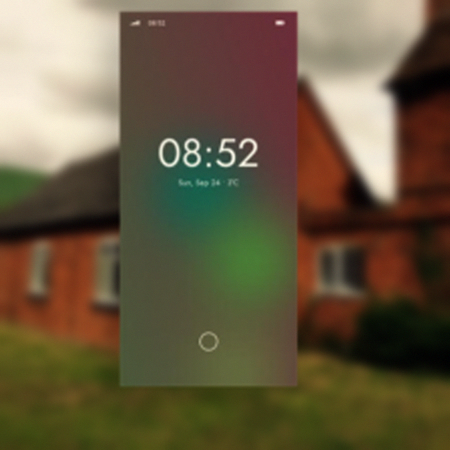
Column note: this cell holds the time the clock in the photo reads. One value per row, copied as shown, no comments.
8:52
